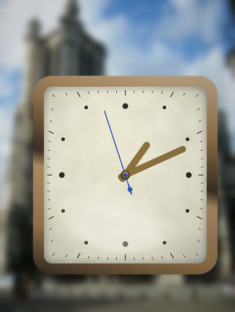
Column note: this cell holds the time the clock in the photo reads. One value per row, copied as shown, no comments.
1:10:57
